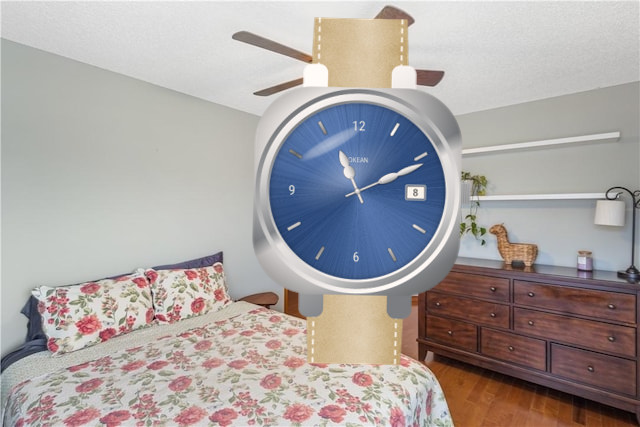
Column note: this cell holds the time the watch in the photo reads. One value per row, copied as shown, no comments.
11:11
